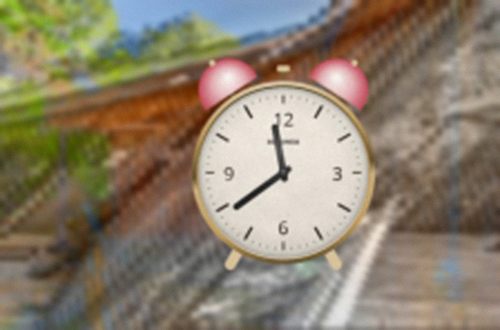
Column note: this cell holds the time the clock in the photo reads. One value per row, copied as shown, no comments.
11:39
